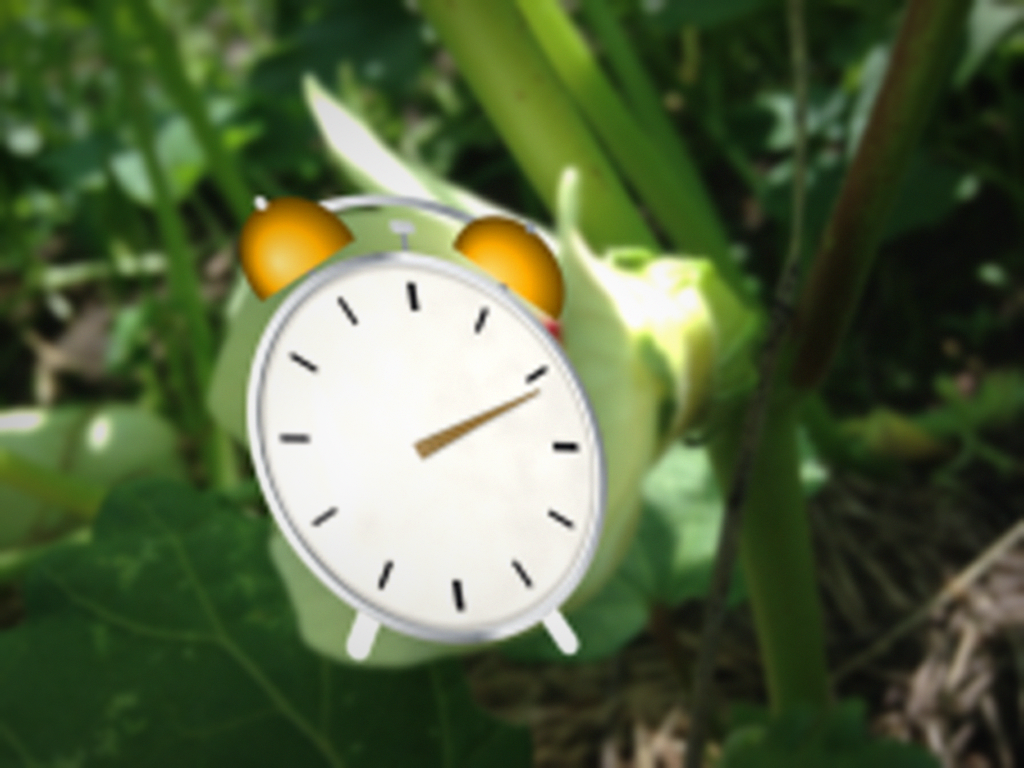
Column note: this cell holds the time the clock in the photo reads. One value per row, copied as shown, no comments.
2:11
